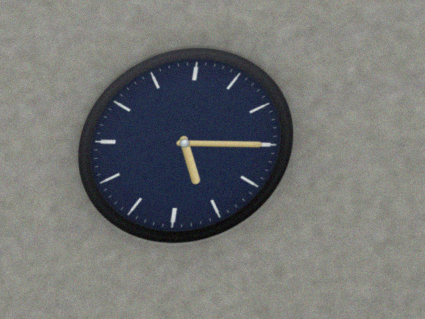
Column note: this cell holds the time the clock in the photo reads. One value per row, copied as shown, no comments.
5:15
